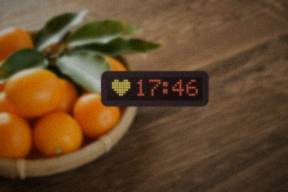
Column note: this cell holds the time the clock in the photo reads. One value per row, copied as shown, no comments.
17:46
